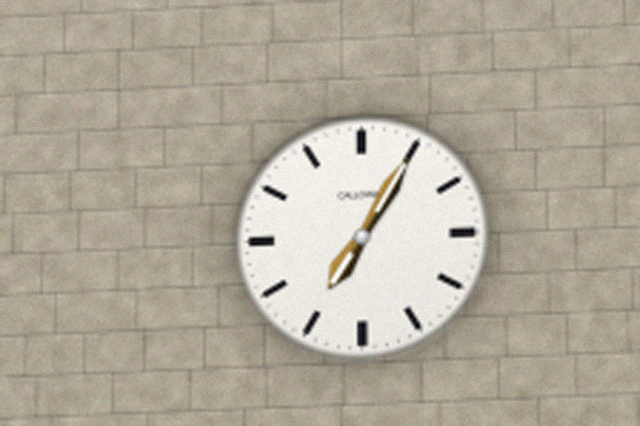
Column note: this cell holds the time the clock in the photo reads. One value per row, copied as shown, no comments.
7:05
